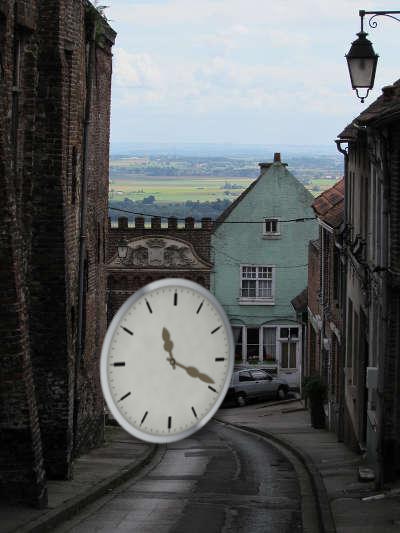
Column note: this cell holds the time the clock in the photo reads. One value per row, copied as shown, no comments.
11:19
